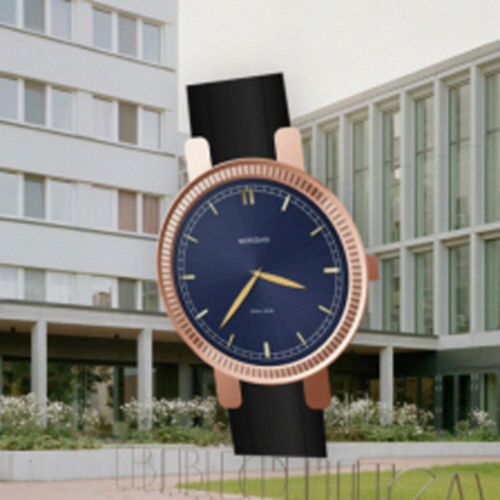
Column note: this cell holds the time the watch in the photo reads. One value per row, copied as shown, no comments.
3:37
